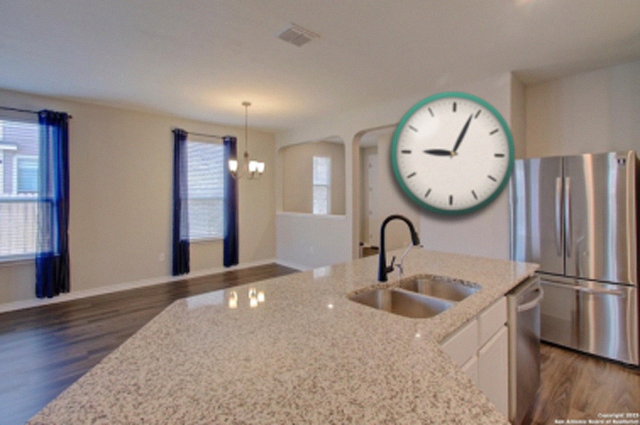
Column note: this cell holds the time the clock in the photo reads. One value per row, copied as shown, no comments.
9:04
